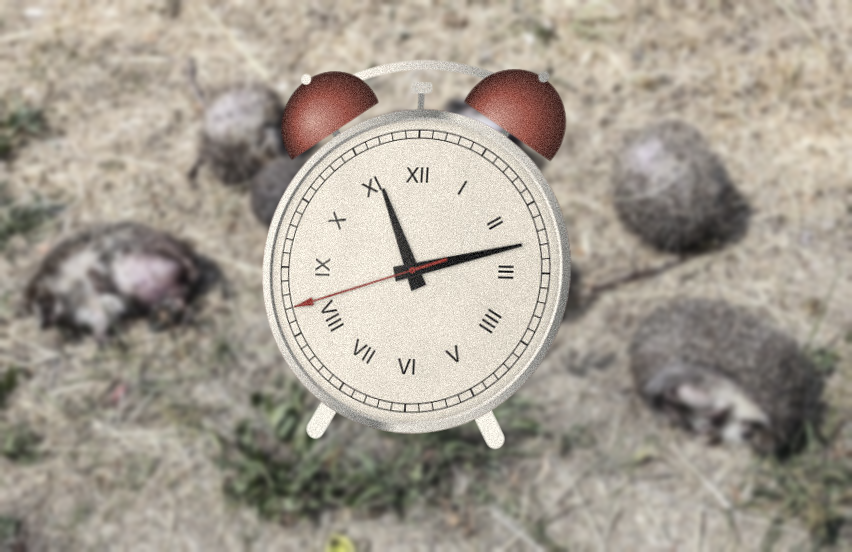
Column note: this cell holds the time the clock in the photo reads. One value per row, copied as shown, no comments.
11:12:42
